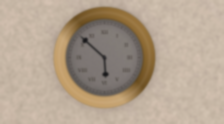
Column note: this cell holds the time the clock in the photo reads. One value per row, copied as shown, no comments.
5:52
